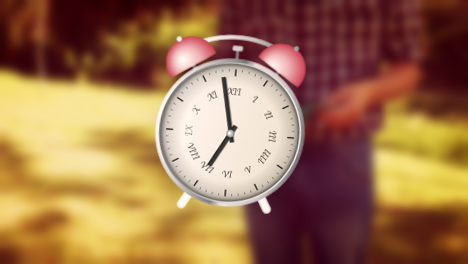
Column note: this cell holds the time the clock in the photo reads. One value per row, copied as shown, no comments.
6:58
